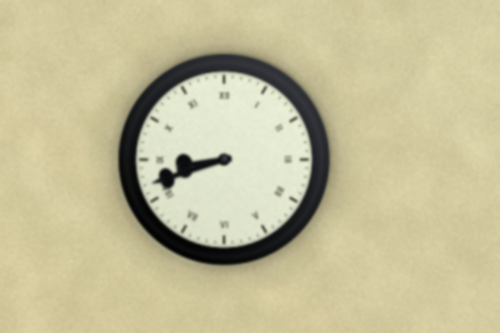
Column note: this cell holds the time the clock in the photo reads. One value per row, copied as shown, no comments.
8:42
